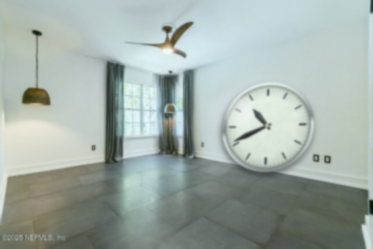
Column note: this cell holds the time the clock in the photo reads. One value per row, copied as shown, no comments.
10:41
